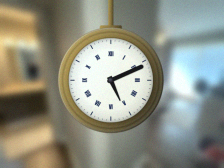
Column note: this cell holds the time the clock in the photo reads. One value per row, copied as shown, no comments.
5:11
